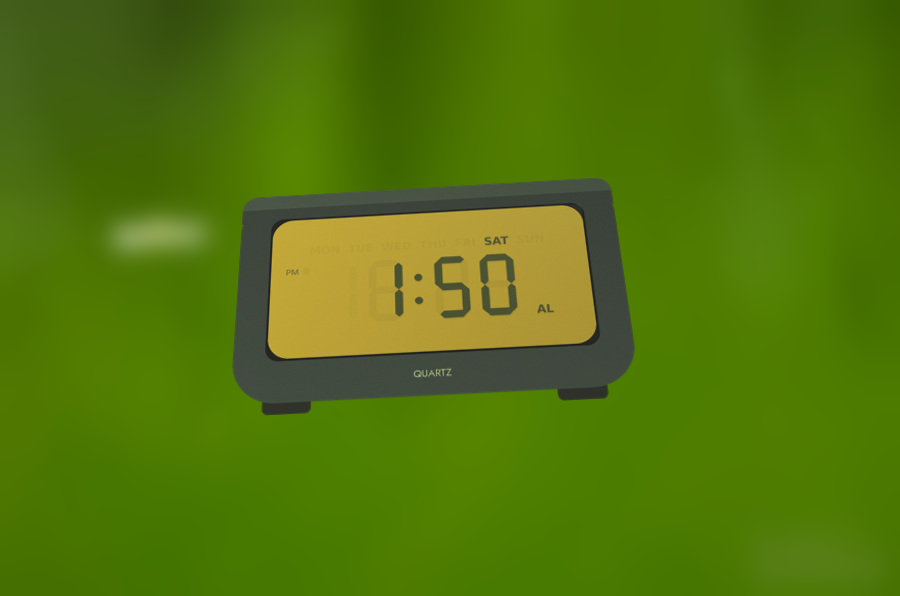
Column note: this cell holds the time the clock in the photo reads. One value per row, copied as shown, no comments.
1:50
